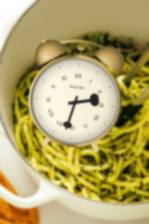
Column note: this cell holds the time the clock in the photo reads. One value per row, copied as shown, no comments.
2:32
